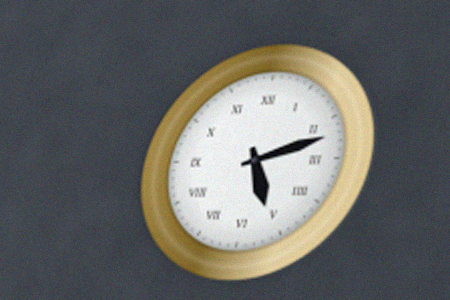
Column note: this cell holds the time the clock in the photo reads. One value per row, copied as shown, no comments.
5:12
